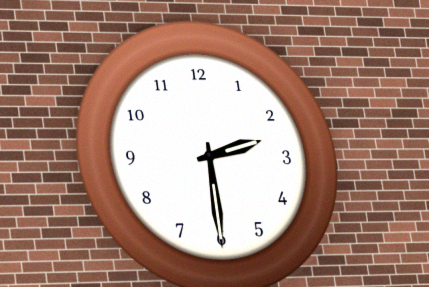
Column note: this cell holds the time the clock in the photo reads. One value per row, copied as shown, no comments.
2:30
